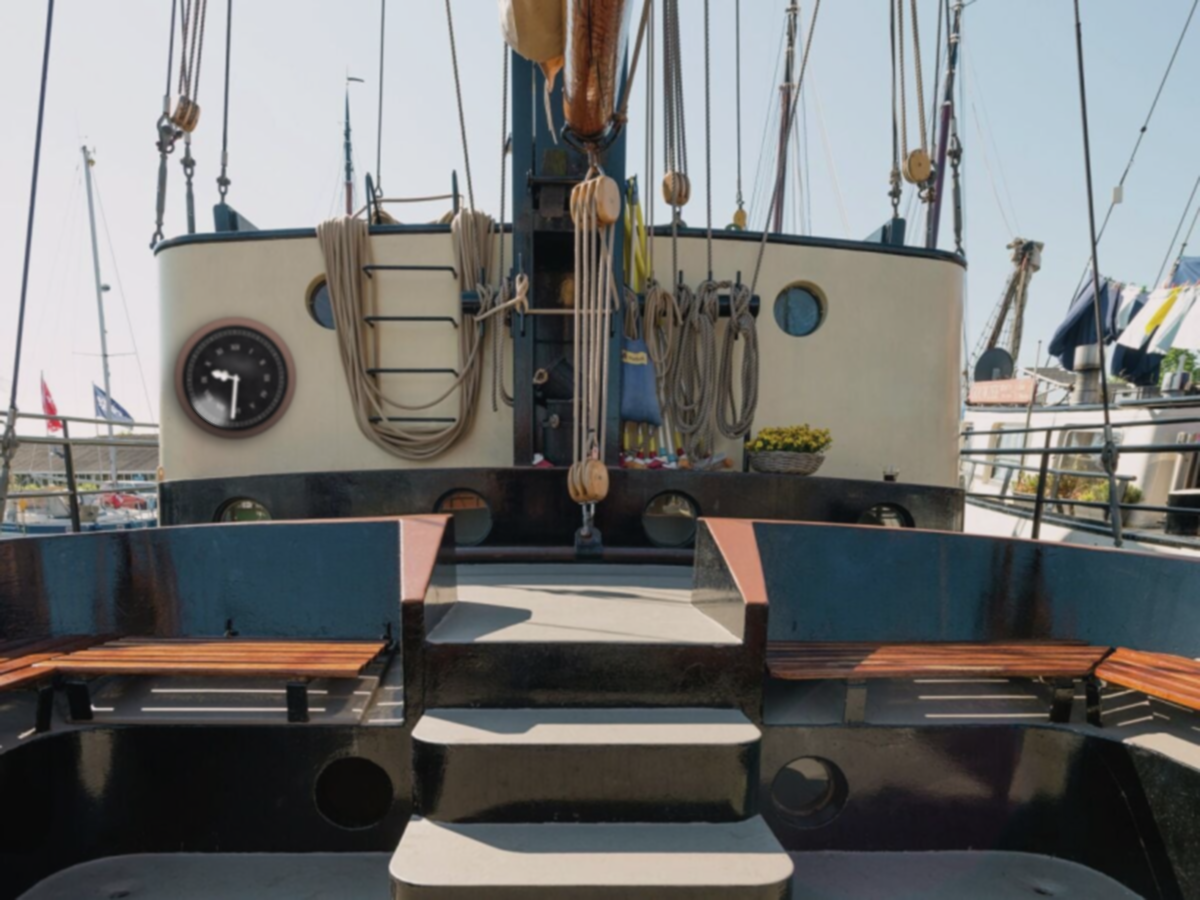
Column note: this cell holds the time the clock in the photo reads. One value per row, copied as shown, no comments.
9:31
